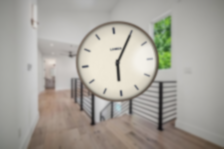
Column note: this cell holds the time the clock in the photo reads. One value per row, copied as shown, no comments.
6:05
